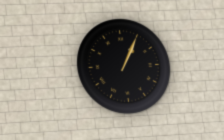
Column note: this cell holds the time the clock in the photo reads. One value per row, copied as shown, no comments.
1:05
